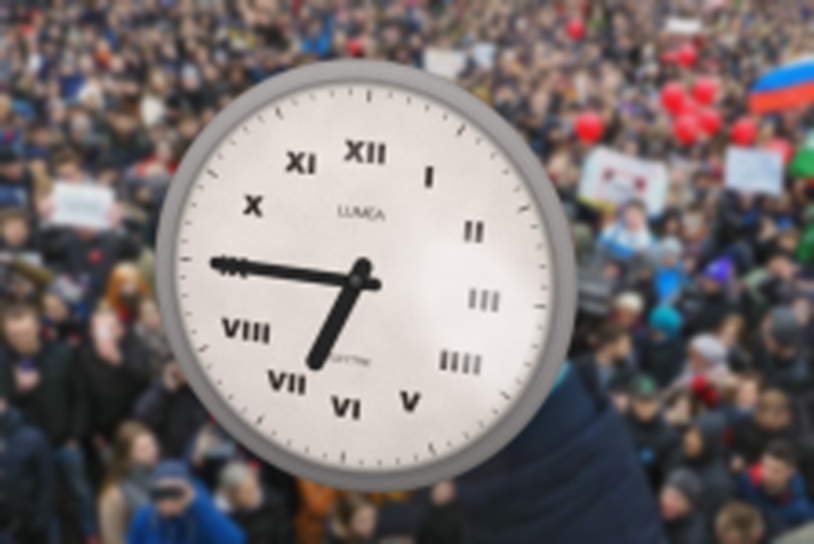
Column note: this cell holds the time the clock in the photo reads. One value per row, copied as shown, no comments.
6:45
